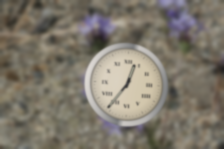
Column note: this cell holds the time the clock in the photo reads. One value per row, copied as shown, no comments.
12:36
